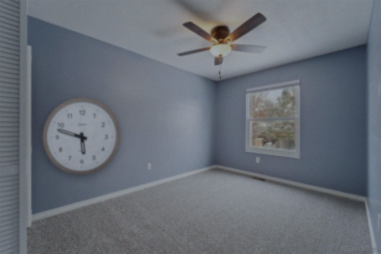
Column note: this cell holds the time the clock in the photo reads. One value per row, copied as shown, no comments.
5:48
